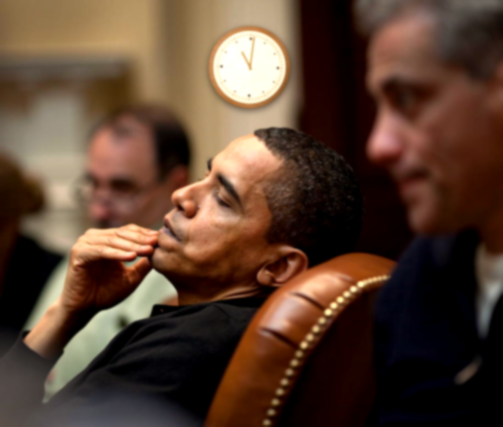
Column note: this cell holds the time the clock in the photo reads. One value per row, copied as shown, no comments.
11:01
